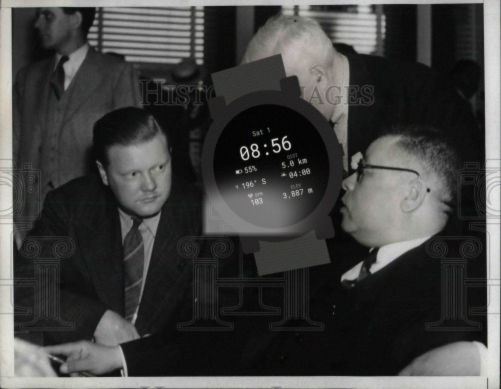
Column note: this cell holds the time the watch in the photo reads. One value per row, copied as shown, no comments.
8:56
